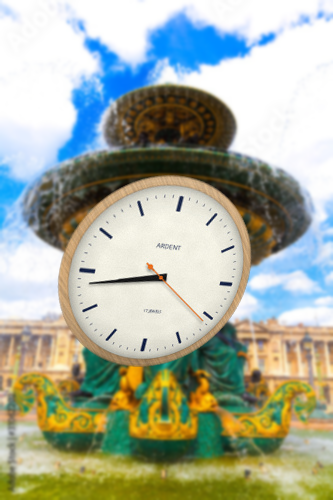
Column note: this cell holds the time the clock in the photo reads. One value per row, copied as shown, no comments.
8:43:21
